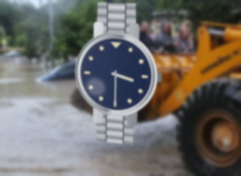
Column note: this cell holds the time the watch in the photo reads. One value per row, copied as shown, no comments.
3:30
